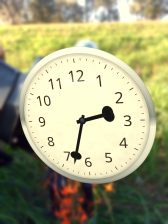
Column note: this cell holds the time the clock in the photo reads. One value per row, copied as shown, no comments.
2:33
